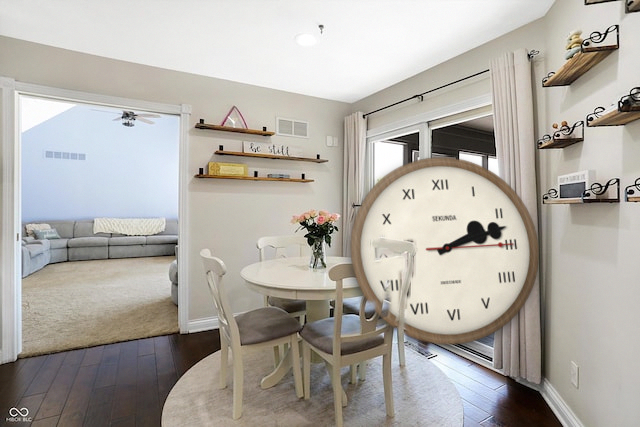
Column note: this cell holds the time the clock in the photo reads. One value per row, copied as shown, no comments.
2:12:15
